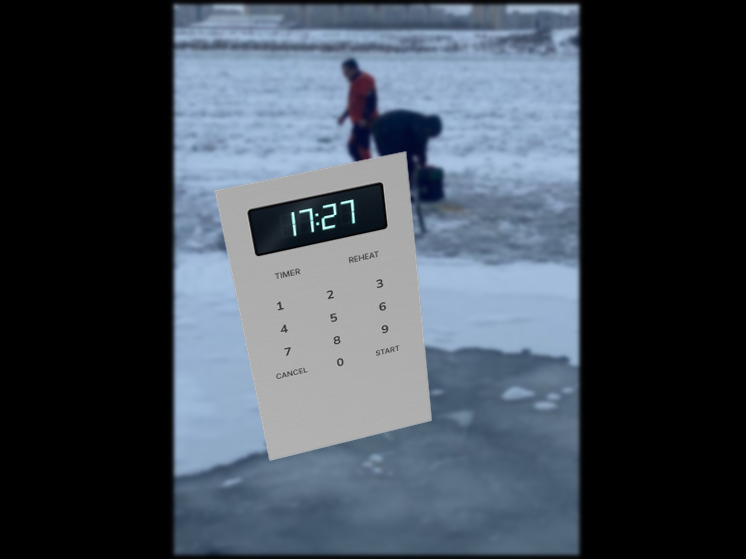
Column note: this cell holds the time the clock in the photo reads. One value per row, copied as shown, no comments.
17:27
